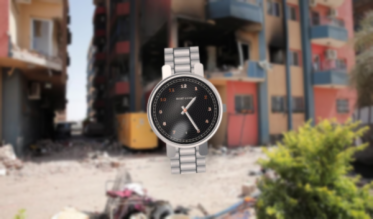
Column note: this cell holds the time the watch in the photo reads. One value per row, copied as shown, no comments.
1:25
